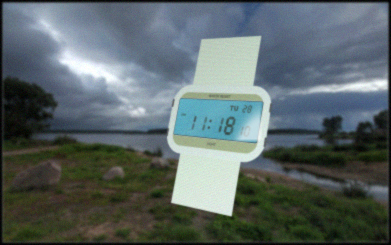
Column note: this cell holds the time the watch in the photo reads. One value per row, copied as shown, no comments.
11:18:10
